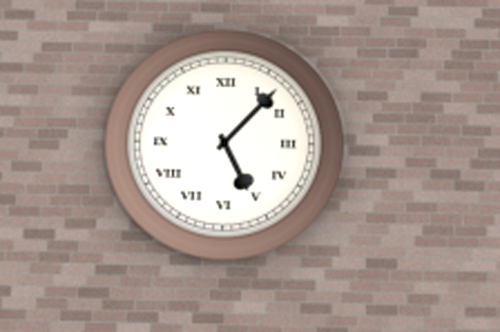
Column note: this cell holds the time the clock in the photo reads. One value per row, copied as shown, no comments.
5:07
